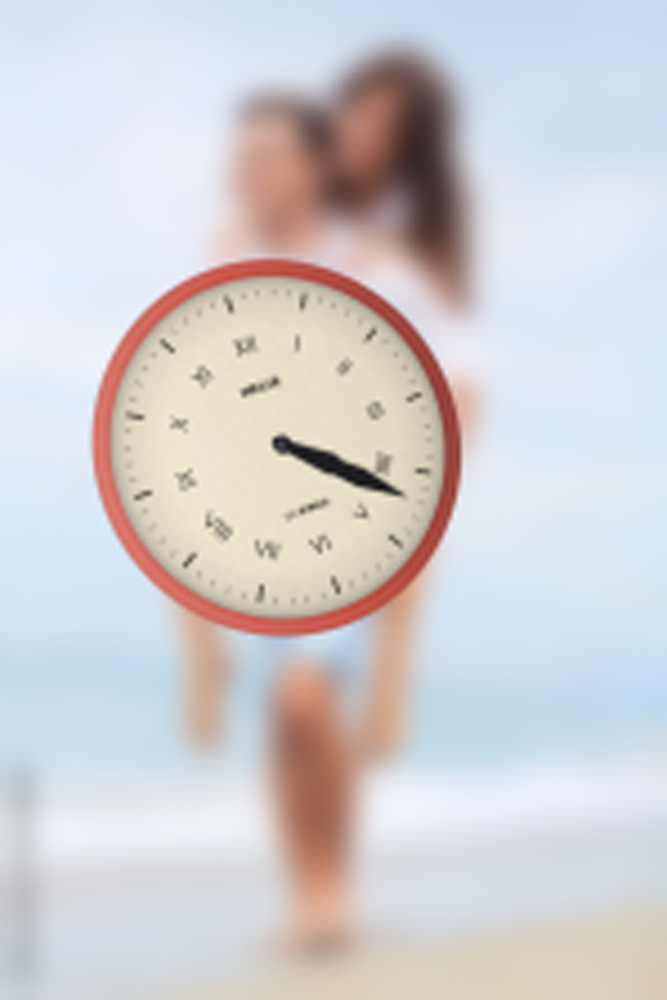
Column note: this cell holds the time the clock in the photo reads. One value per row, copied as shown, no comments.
4:22
